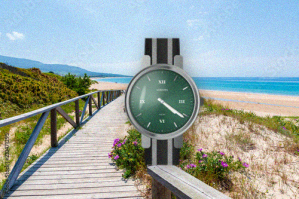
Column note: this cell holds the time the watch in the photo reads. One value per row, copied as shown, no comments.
4:21
